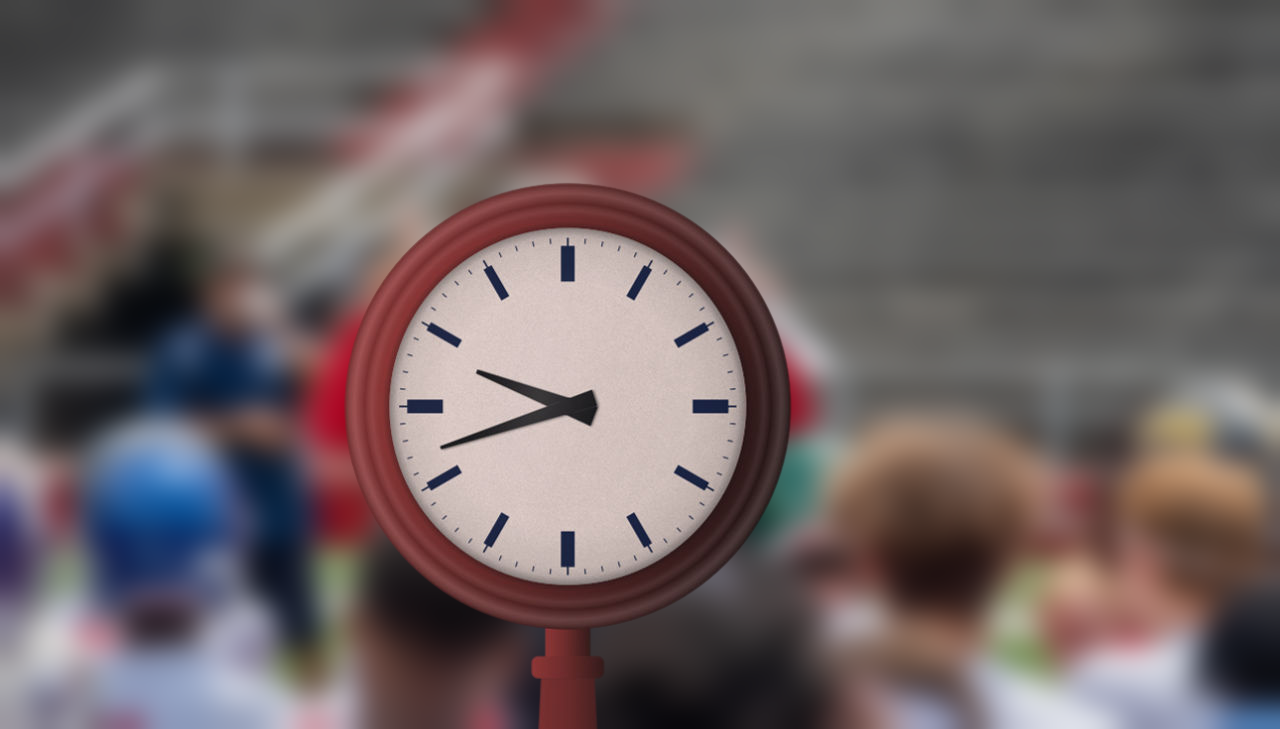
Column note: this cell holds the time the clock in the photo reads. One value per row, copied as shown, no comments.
9:42
